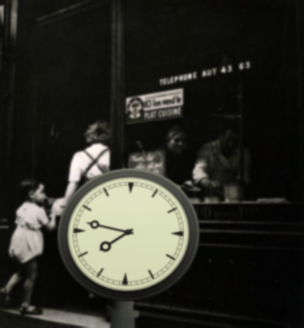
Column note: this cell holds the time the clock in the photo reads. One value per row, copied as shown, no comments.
7:47
